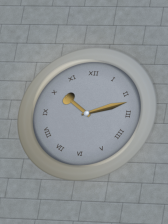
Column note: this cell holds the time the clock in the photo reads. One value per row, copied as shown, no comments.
10:12
